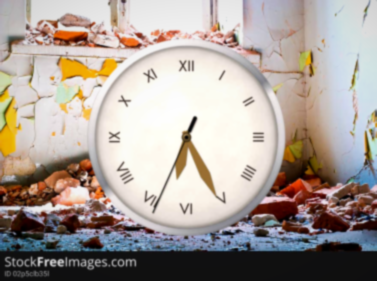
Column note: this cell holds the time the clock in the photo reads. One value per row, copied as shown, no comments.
6:25:34
